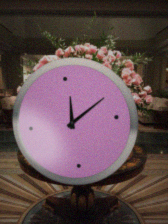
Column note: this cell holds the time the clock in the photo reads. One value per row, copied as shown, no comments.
12:10
